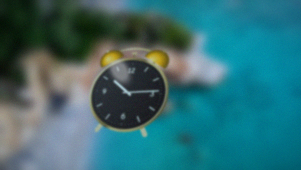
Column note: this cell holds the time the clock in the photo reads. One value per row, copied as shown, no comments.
10:14
